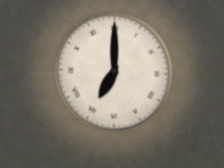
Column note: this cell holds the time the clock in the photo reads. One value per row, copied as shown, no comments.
7:00
